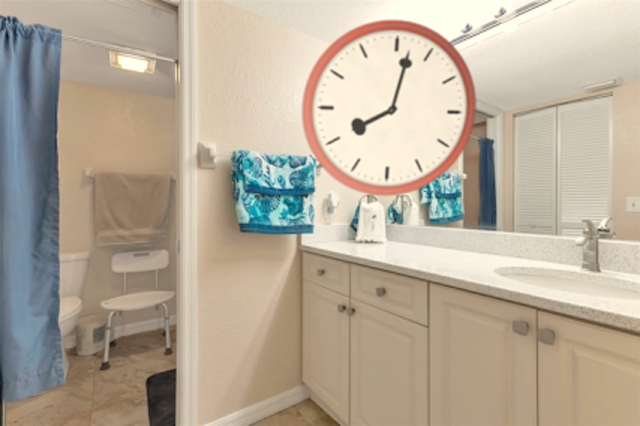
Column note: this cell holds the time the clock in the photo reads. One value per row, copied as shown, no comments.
8:02
